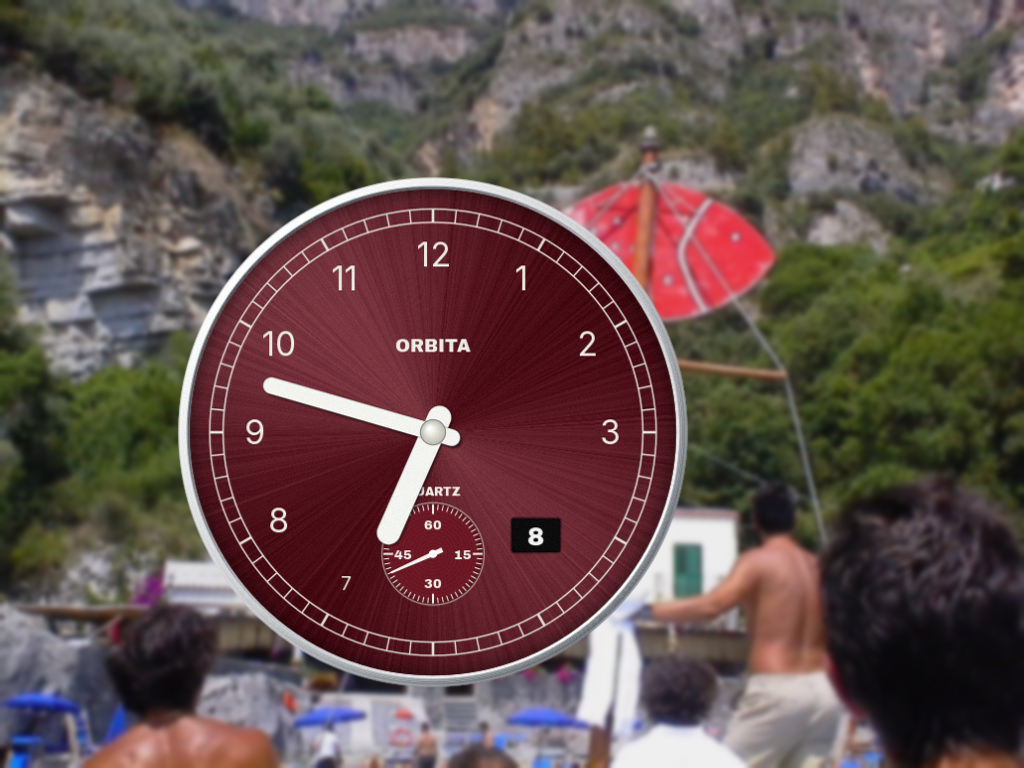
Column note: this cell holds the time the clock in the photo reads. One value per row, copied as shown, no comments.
6:47:41
